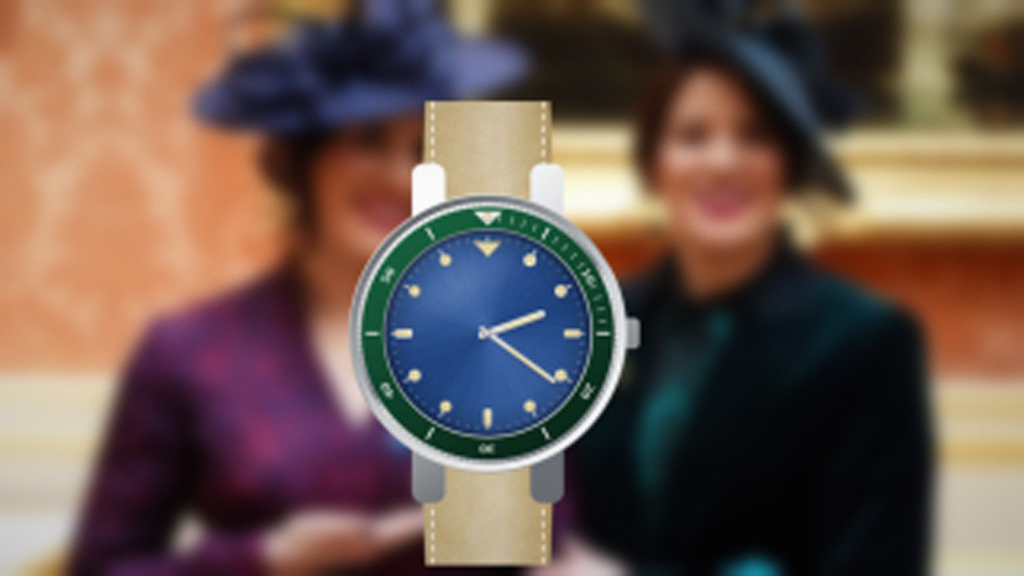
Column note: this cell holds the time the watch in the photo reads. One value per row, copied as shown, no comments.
2:21
